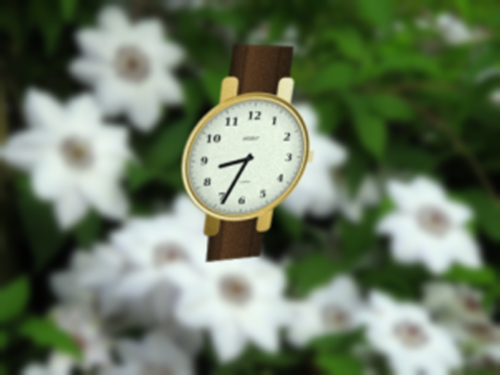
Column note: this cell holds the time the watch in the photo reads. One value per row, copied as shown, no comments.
8:34
